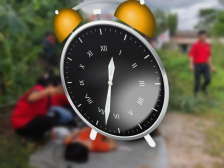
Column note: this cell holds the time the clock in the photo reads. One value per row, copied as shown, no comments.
12:33
